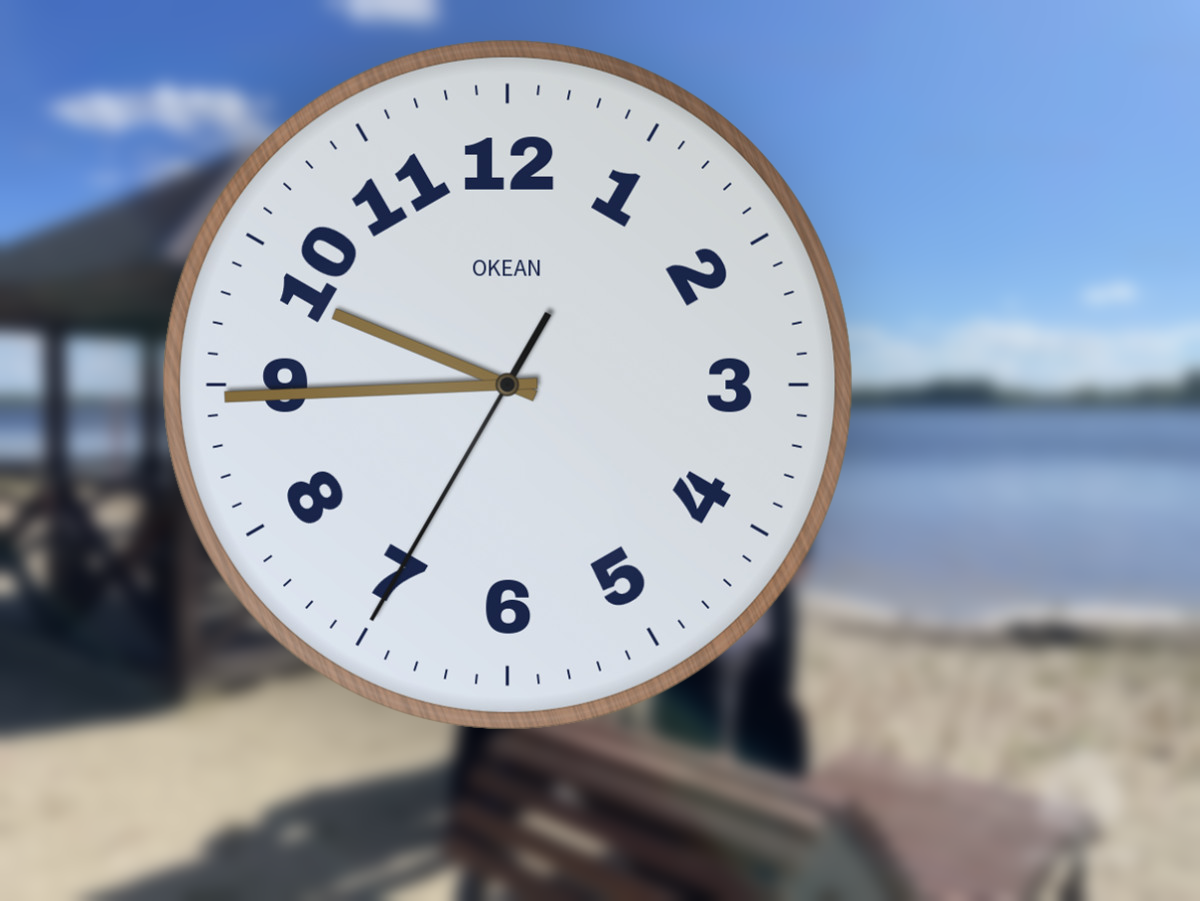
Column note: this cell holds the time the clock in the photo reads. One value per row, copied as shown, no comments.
9:44:35
